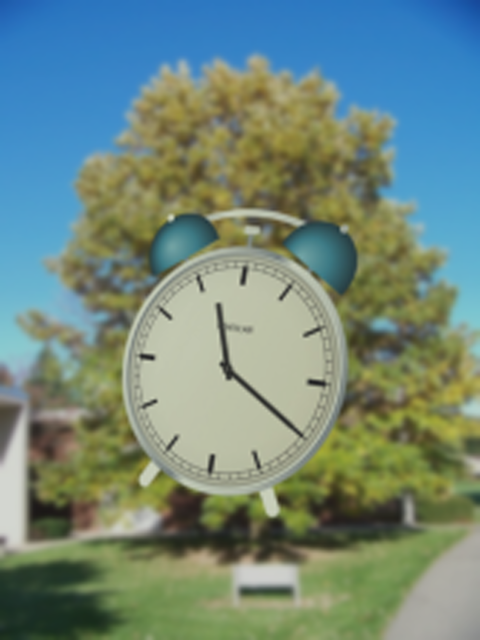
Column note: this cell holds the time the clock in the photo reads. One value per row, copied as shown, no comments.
11:20
